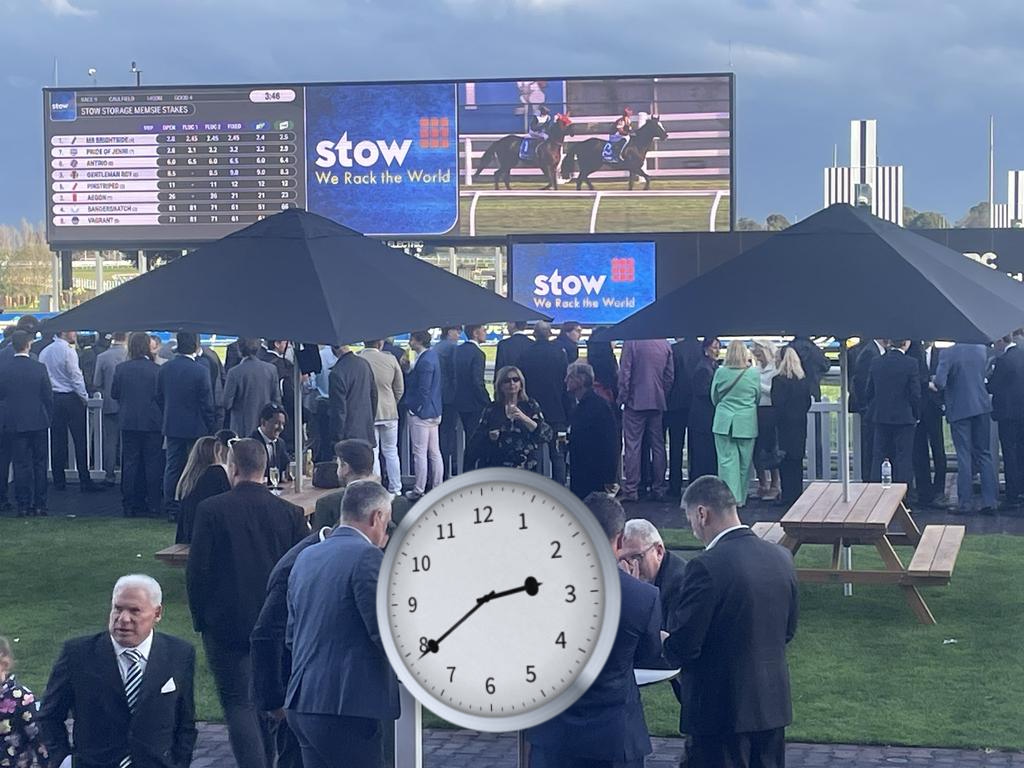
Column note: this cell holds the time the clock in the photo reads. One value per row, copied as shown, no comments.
2:39
